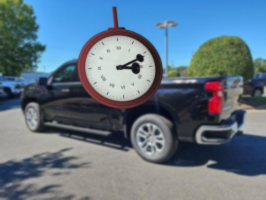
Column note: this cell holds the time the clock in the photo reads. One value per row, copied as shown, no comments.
3:11
